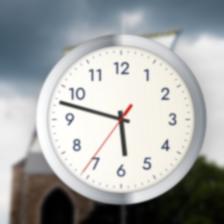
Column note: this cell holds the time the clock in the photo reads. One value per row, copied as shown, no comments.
5:47:36
